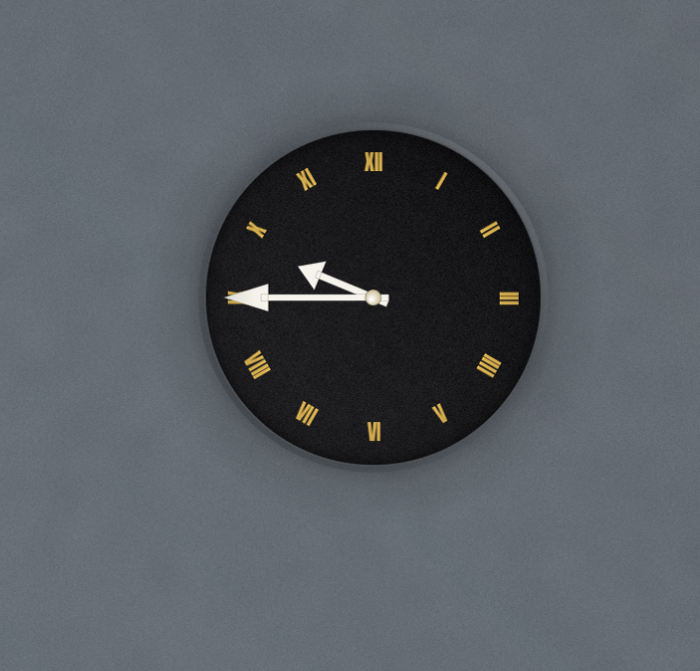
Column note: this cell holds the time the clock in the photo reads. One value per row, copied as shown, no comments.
9:45
